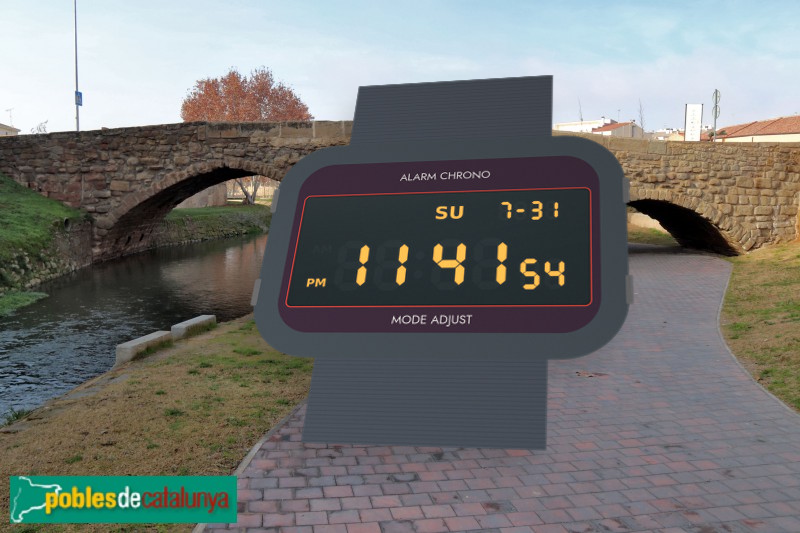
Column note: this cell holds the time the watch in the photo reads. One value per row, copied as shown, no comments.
11:41:54
